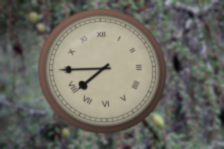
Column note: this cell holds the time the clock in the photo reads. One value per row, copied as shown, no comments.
7:45
